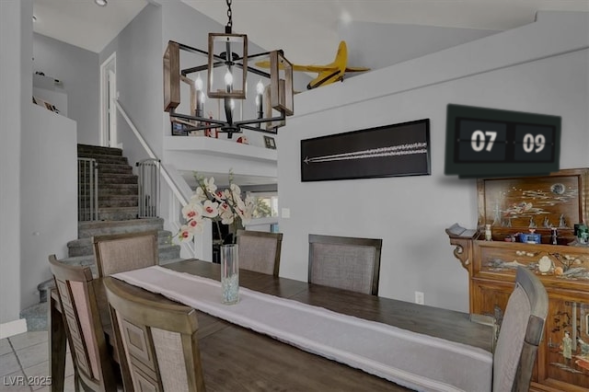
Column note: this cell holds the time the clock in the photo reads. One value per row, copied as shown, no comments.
7:09
